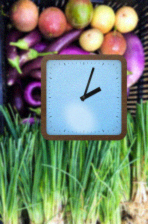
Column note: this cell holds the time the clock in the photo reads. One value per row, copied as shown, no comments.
2:03
